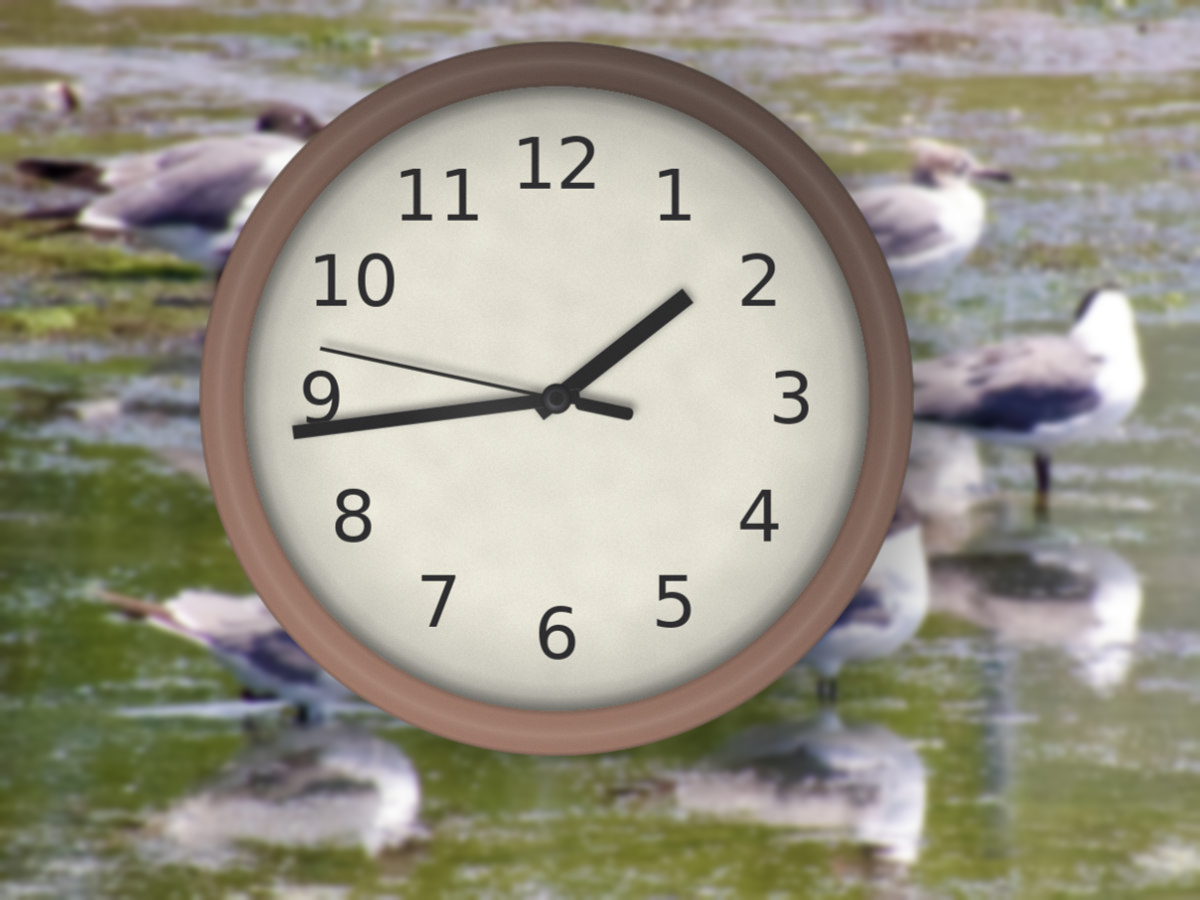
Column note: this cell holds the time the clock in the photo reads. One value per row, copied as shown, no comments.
1:43:47
